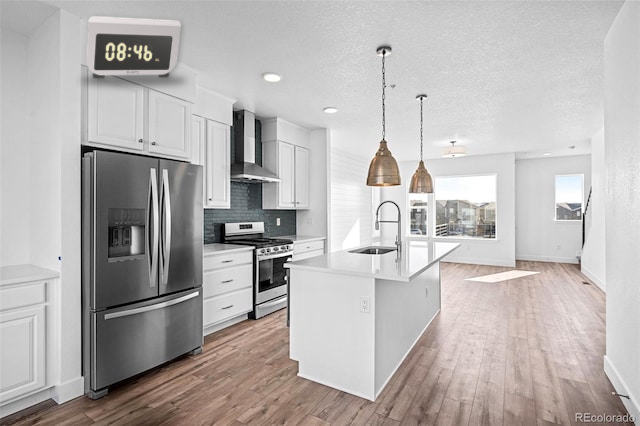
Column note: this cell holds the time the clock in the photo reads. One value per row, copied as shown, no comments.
8:46
